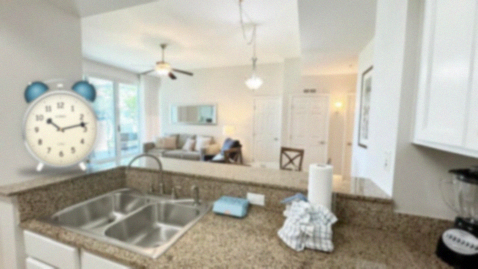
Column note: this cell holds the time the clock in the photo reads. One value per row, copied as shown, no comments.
10:13
